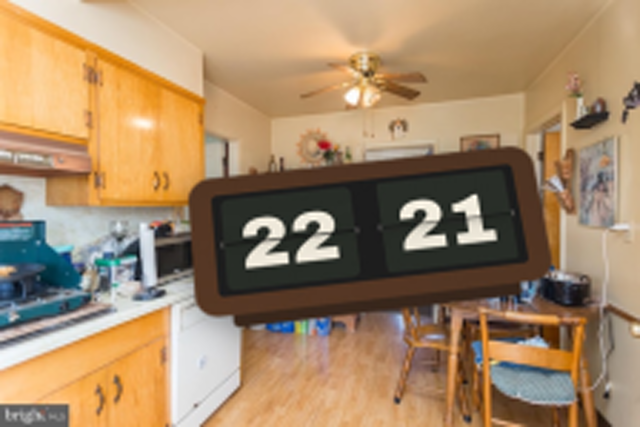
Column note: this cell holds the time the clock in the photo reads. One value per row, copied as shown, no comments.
22:21
